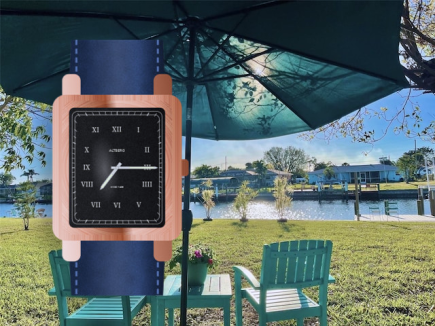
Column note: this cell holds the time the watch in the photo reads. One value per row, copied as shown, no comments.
7:15
